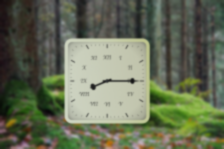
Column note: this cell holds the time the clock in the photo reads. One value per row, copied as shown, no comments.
8:15
